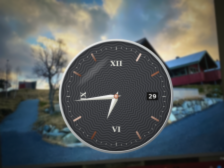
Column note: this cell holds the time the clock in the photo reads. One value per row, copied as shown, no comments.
6:44
